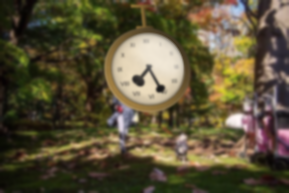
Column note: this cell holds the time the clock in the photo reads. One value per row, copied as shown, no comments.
7:26
